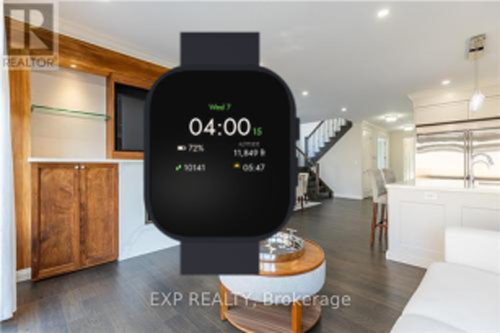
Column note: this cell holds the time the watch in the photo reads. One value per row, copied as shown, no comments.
4:00
